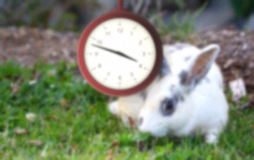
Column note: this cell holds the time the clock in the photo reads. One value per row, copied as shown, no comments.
3:48
